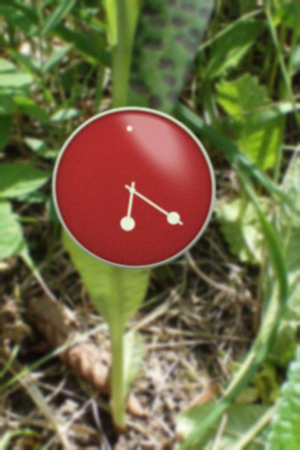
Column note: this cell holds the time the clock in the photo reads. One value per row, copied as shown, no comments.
6:21
